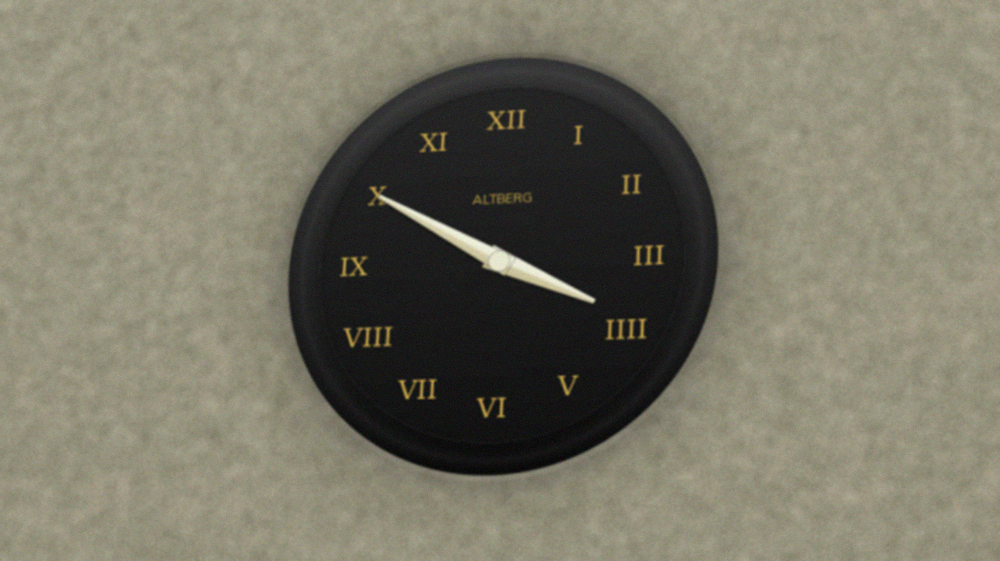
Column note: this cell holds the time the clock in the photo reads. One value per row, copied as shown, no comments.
3:50
